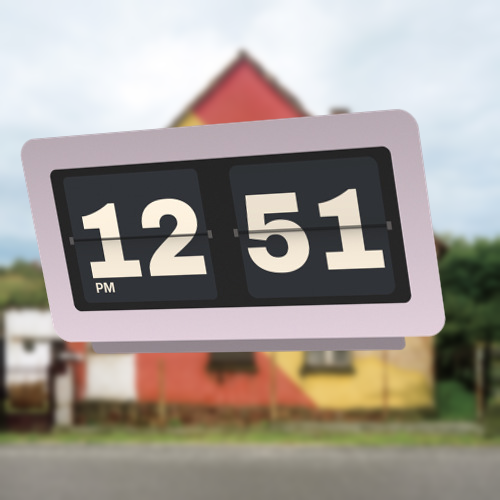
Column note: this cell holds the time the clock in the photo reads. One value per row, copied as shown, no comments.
12:51
